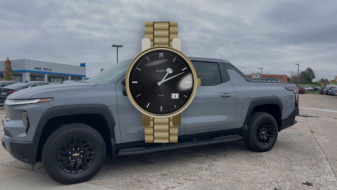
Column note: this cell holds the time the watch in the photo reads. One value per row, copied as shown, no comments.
1:11
